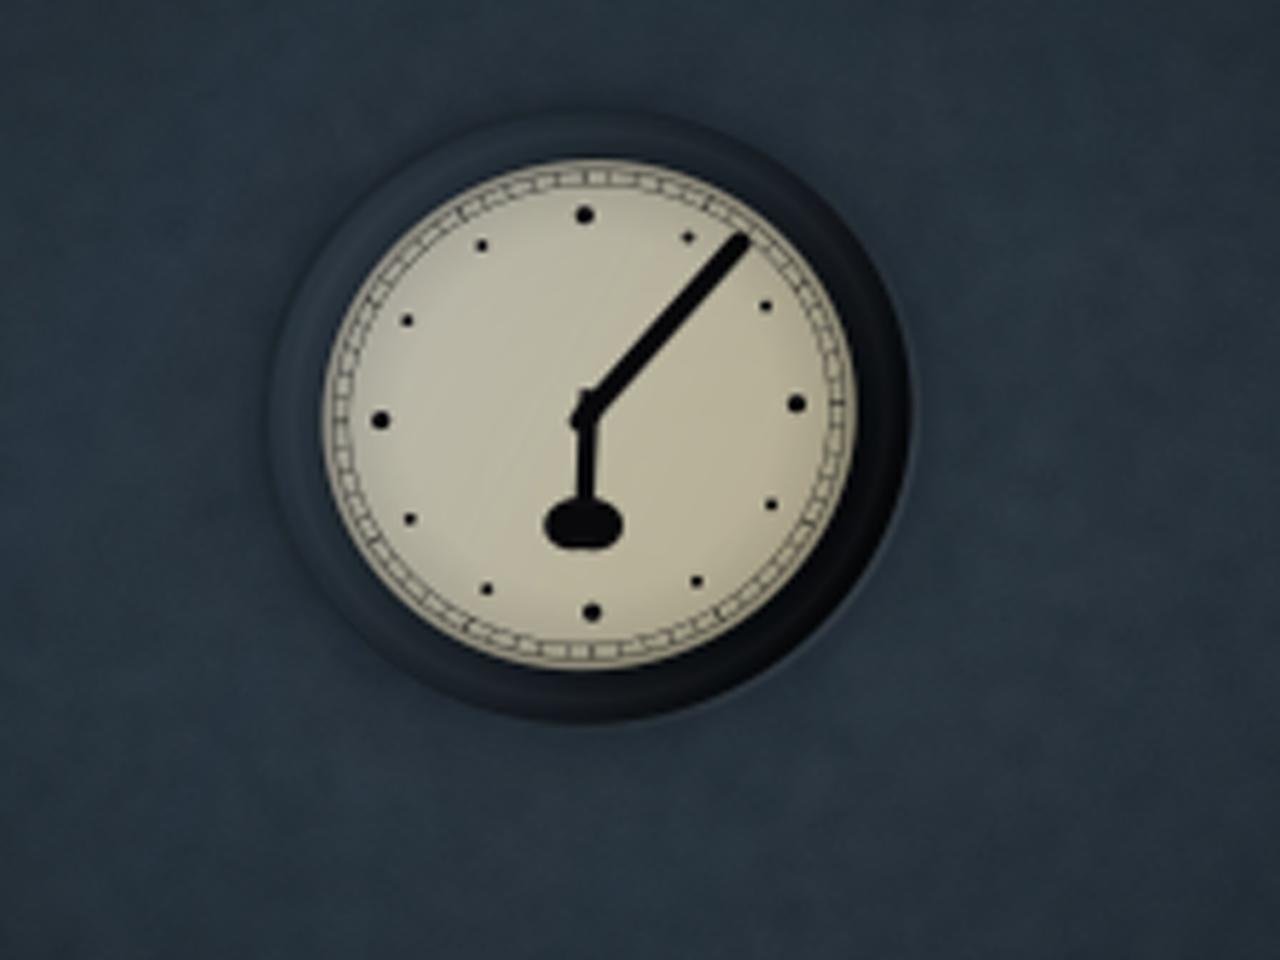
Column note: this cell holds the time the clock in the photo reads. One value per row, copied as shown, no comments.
6:07
